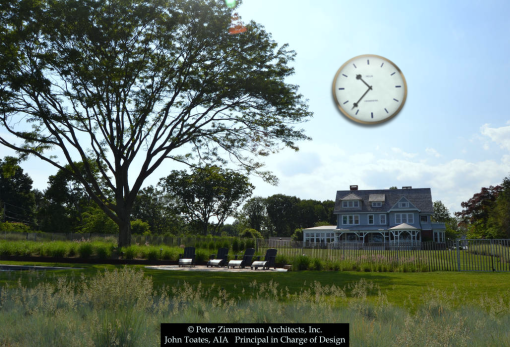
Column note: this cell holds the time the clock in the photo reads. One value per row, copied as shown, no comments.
10:37
